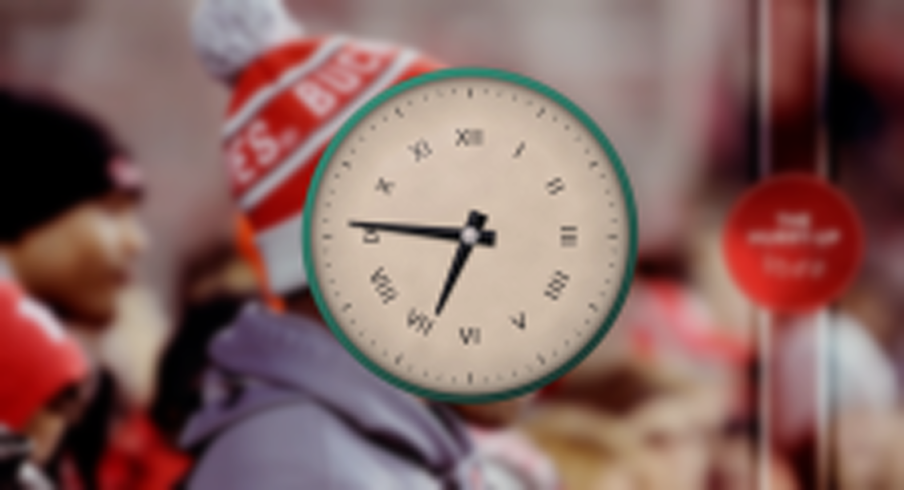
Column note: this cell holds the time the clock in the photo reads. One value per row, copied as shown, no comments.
6:46
